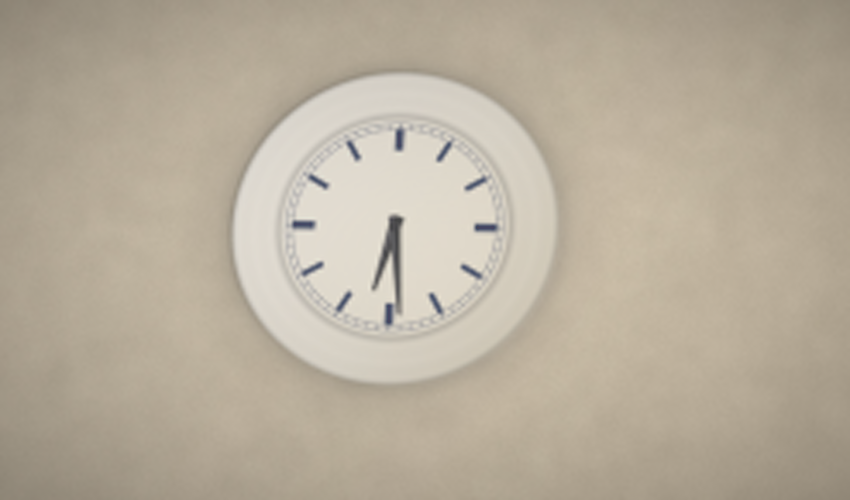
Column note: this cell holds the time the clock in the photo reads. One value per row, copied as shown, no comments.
6:29
